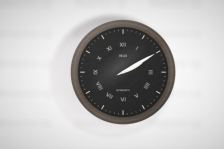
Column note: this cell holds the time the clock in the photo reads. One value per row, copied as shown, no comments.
2:10
